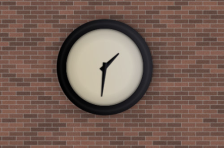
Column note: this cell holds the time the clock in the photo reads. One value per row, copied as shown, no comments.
1:31
